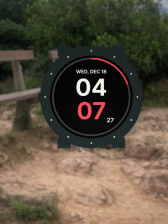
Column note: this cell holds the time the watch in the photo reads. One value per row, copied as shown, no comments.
4:07
